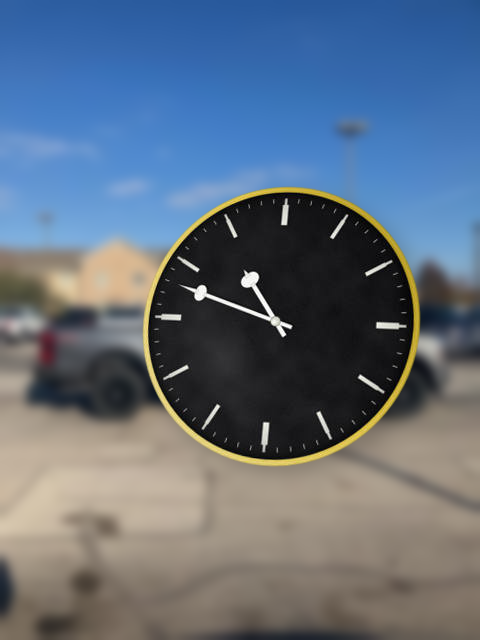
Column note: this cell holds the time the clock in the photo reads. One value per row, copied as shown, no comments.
10:48
